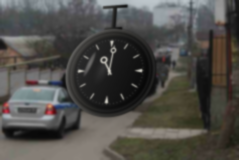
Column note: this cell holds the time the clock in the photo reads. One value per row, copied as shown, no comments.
11:01
